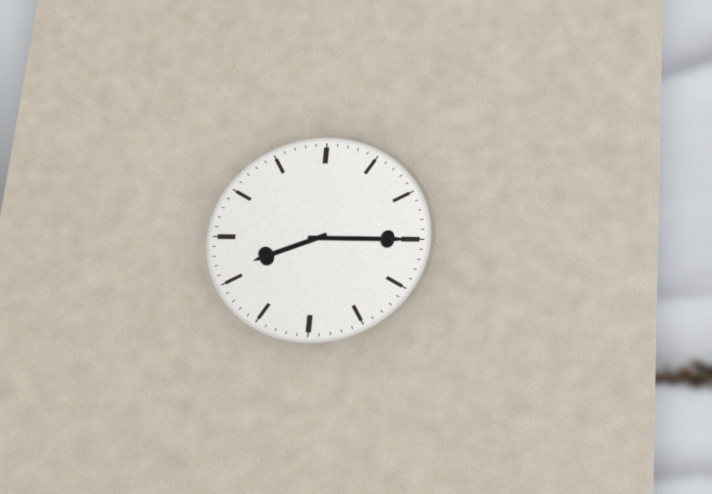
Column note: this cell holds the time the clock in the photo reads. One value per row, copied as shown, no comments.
8:15
